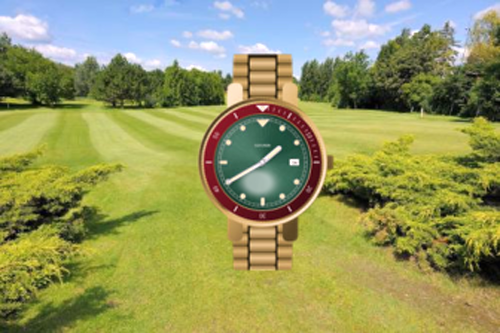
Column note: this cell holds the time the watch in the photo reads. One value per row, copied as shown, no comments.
1:40
